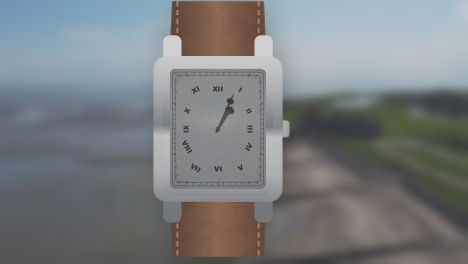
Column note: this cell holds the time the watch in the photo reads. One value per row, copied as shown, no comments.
1:04
